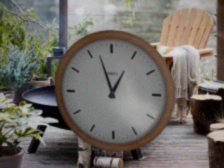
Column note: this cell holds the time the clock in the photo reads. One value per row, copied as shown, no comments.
12:57
